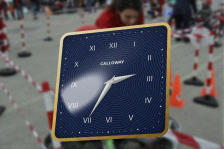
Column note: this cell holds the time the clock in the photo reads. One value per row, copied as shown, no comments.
2:35
